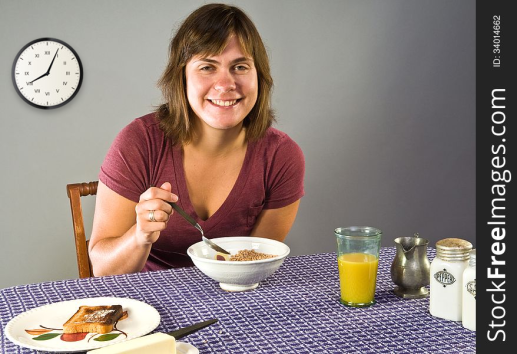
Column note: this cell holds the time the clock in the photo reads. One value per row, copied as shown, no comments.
8:04
